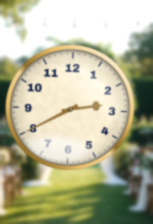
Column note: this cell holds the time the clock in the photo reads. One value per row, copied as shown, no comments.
2:40
